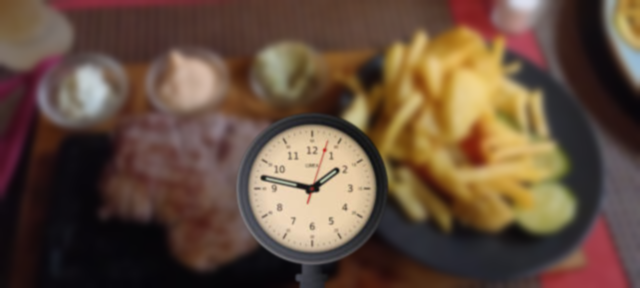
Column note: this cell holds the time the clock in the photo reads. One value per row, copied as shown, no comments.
1:47:03
